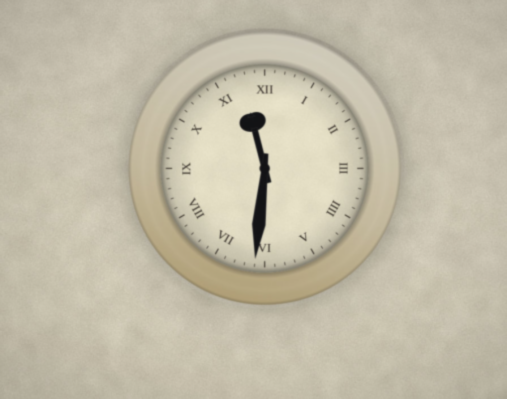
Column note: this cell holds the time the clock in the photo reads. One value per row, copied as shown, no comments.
11:31
